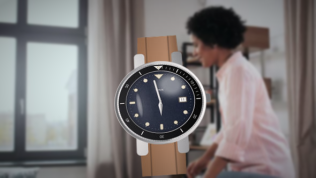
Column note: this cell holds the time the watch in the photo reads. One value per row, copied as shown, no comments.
5:58
